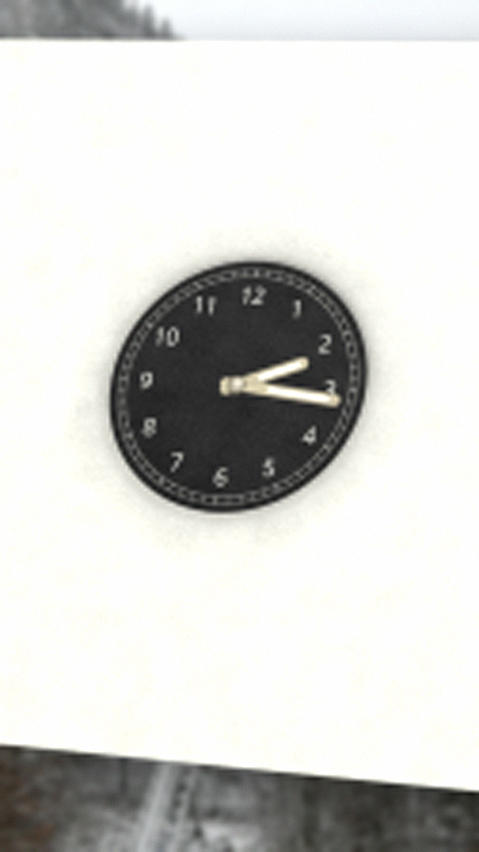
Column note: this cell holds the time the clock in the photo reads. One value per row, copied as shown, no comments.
2:16
